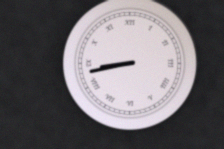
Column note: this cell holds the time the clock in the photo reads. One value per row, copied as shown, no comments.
8:43
